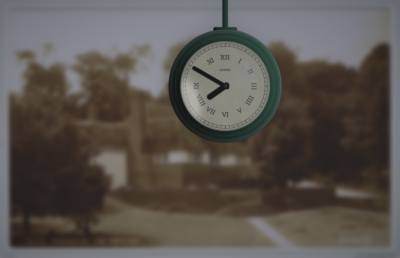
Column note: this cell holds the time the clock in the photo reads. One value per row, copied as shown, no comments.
7:50
